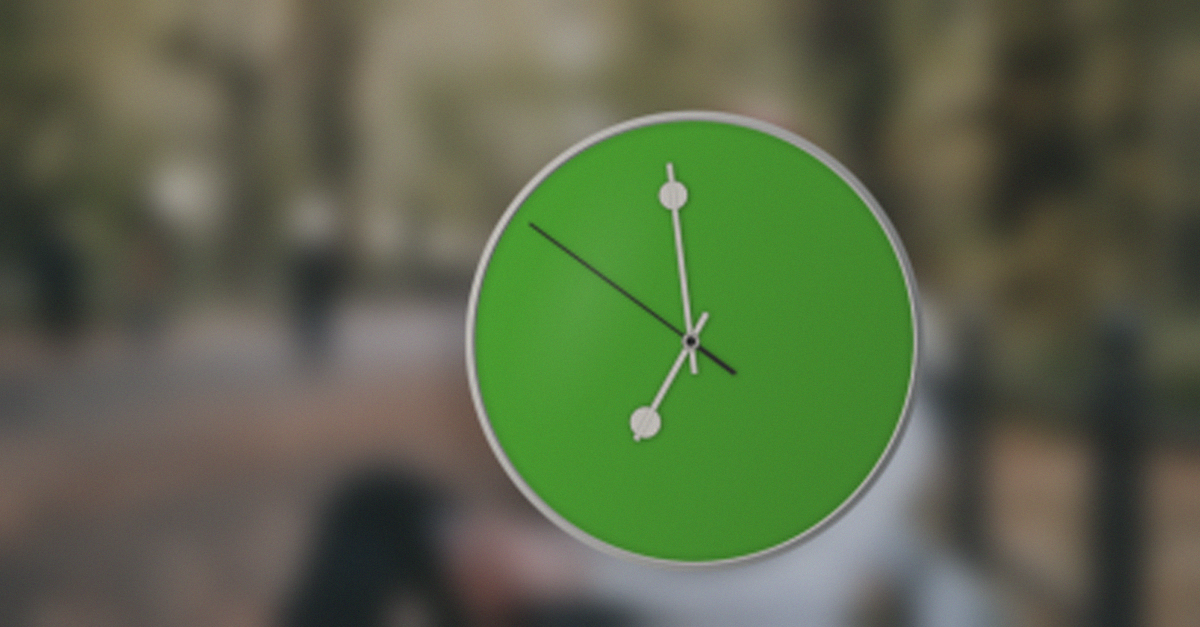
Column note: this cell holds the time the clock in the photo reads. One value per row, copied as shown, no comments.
6:58:51
